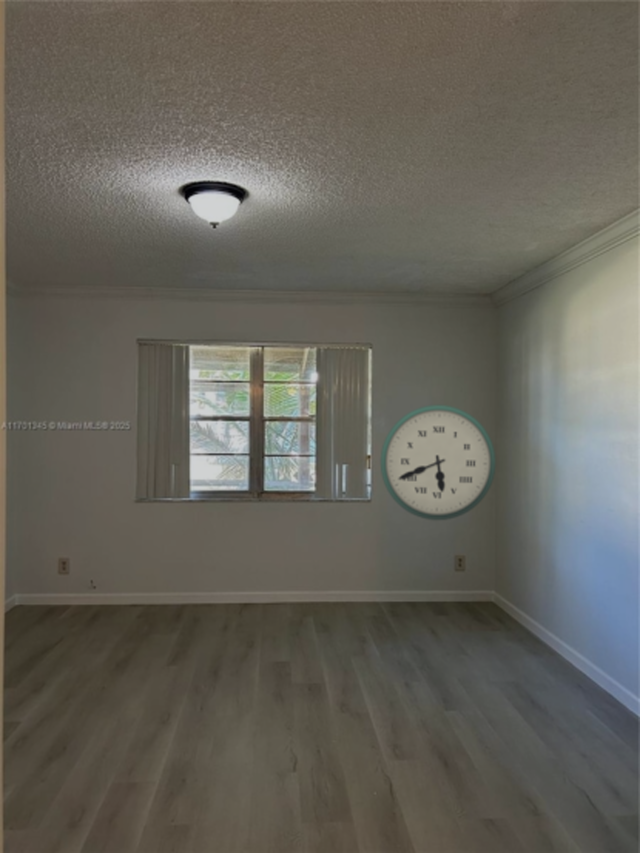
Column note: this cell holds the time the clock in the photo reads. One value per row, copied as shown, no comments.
5:41
